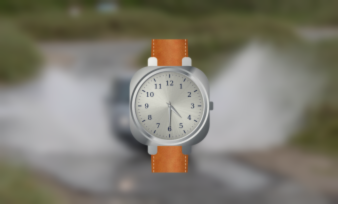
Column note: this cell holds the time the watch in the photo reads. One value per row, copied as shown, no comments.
4:30
